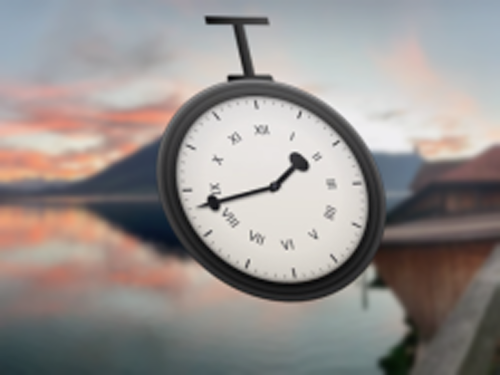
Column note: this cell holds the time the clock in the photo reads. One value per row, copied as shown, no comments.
1:43
